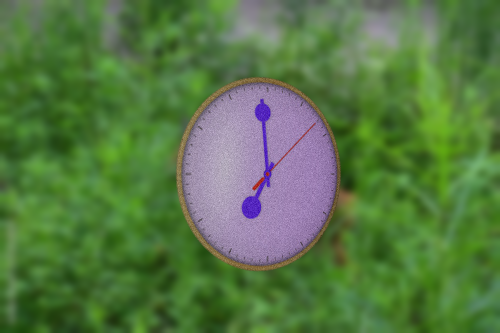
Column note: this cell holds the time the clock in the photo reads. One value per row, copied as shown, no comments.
6:59:08
